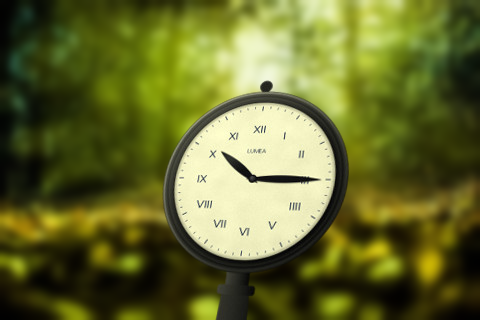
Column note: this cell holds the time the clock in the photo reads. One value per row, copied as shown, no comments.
10:15
